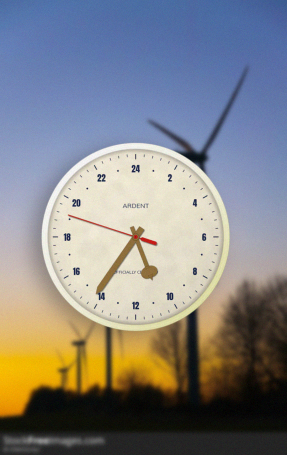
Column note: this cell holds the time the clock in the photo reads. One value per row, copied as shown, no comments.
10:35:48
